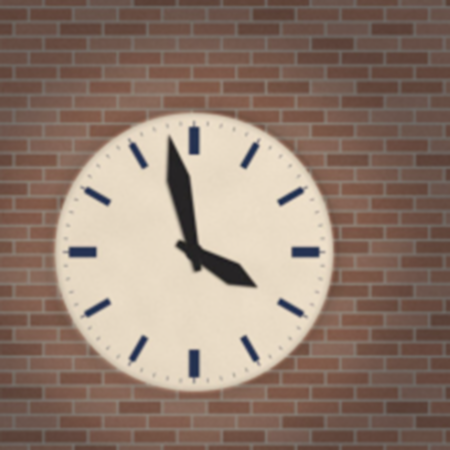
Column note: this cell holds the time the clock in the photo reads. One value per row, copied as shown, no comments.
3:58
